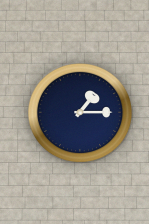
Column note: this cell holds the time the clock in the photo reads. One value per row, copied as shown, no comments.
1:15
